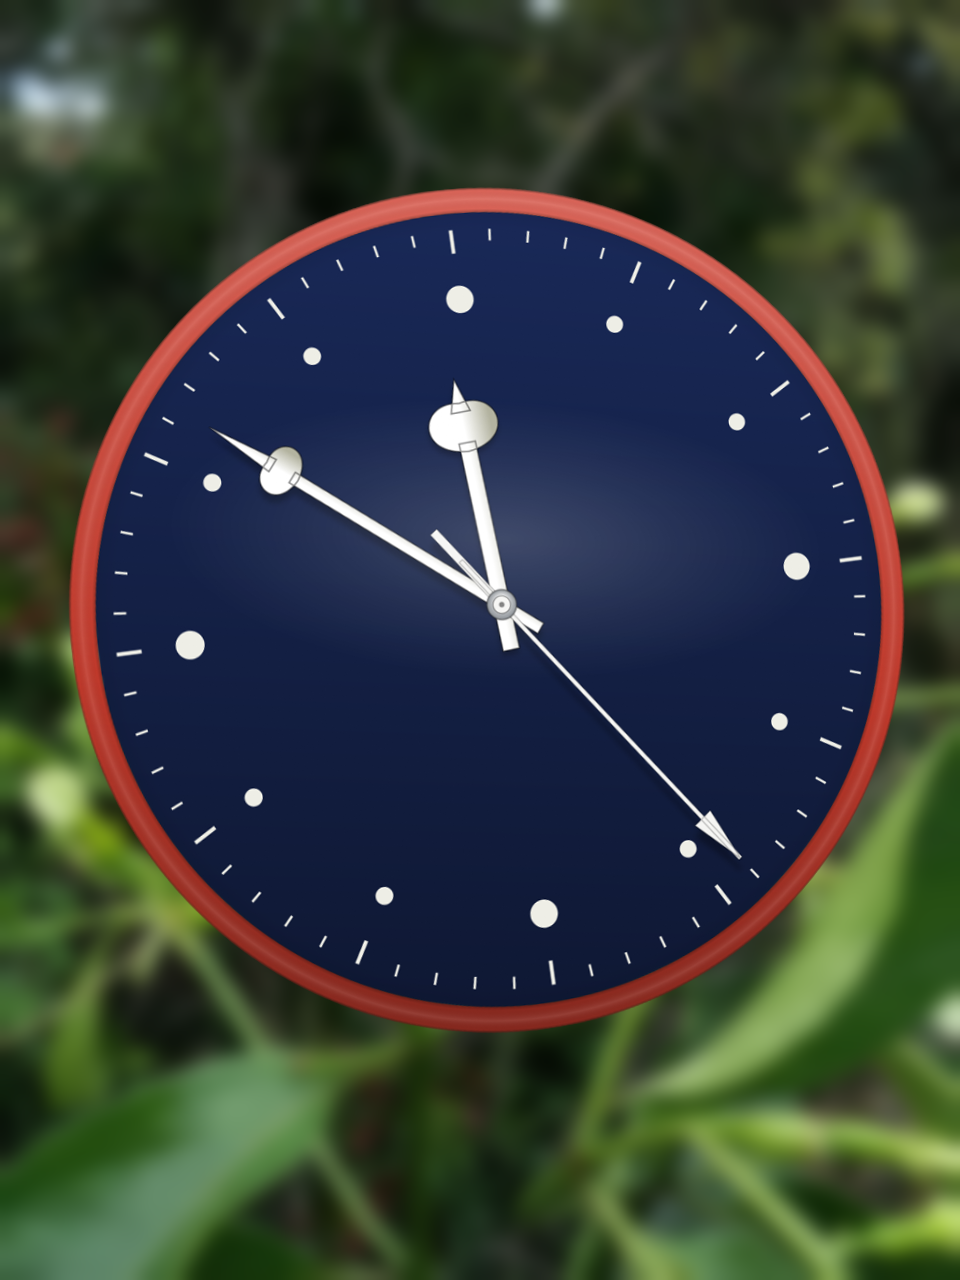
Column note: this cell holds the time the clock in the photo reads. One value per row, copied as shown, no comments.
11:51:24
